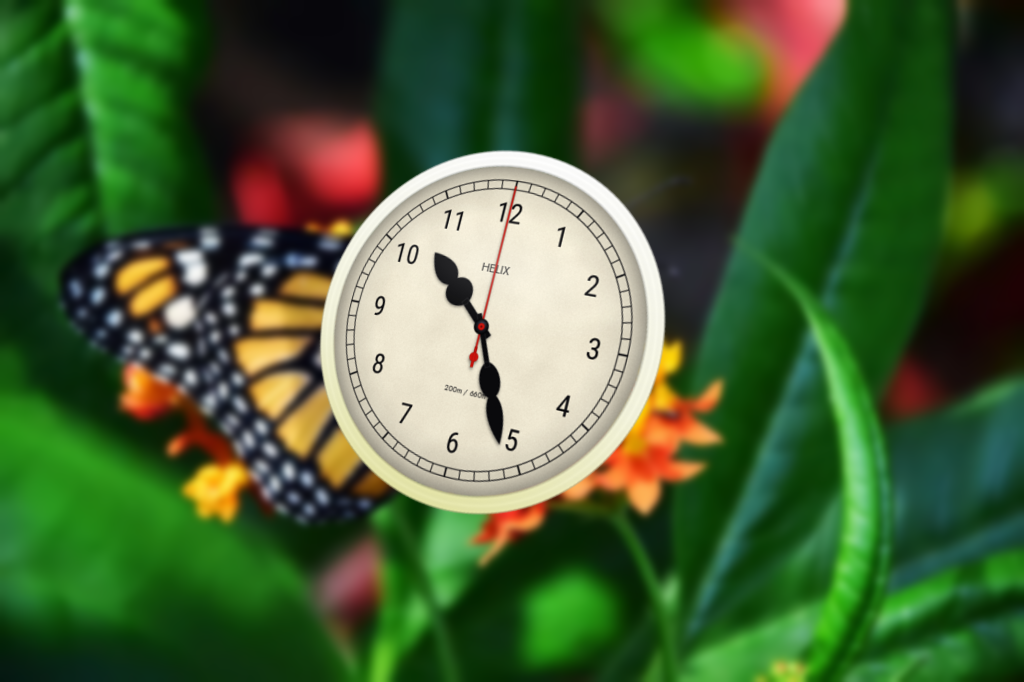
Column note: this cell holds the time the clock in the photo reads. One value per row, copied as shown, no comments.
10:26:00
